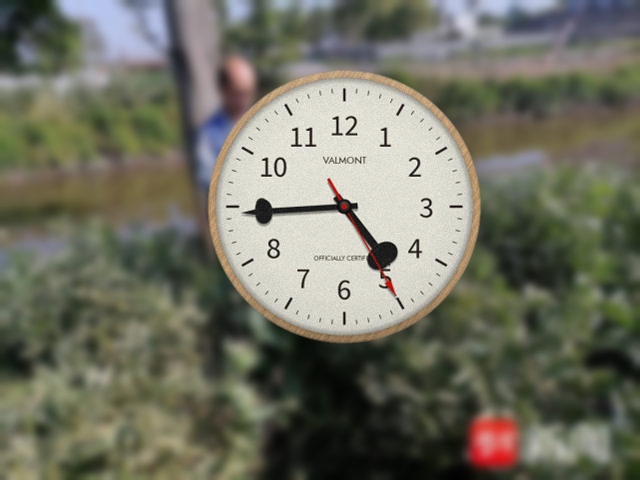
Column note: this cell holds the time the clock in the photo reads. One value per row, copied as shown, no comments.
4:44:25
